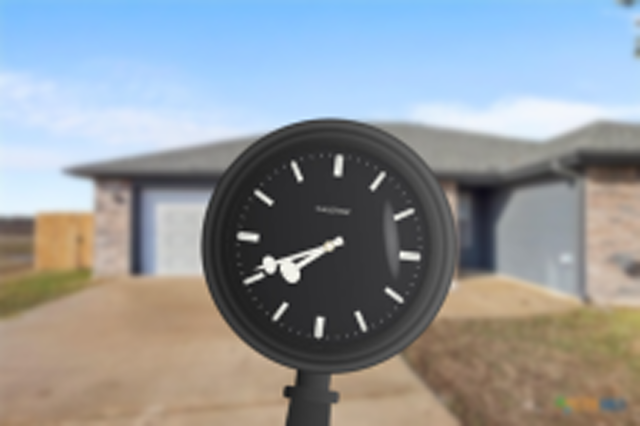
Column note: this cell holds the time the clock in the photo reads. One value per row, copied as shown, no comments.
7:41
